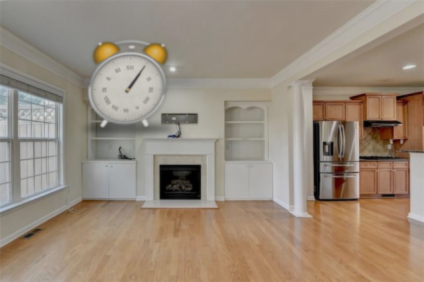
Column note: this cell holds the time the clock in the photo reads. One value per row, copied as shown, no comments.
1:05
